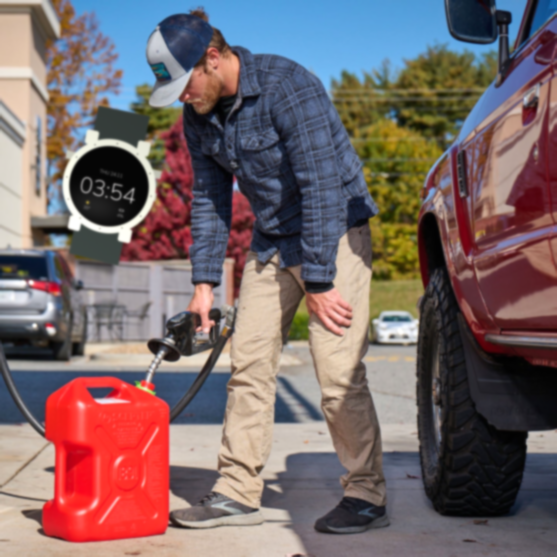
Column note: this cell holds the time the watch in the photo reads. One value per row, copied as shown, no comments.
3:54
